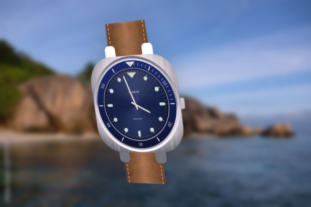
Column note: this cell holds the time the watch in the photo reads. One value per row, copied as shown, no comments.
3:57
